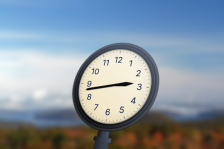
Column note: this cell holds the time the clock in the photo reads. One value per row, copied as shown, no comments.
2:43
